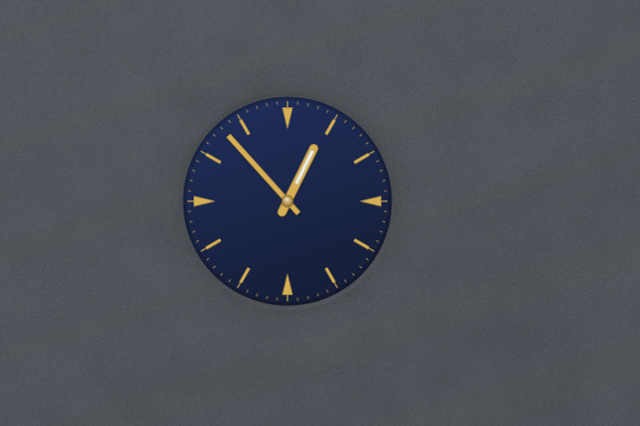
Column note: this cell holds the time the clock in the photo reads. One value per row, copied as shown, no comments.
12:53
